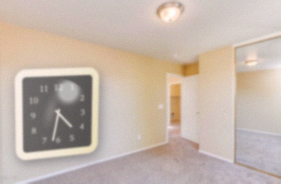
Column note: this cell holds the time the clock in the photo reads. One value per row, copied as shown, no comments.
4:32
